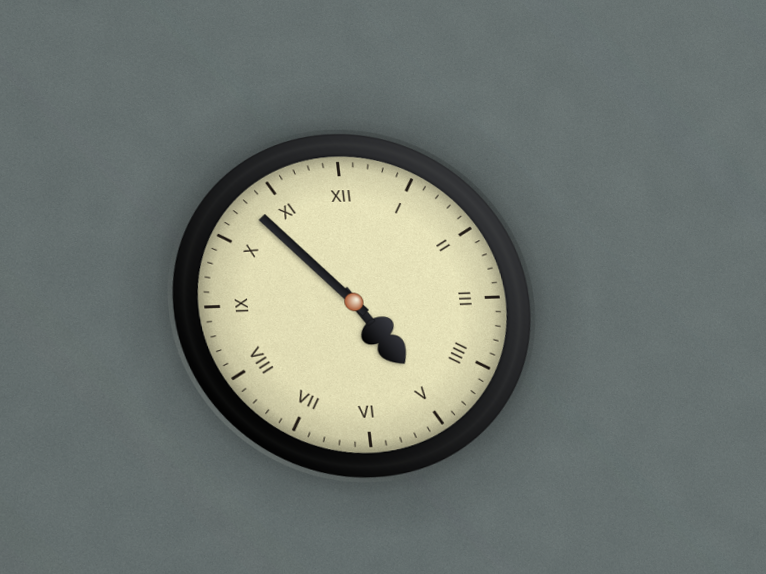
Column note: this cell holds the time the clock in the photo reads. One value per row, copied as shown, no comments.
4:53
